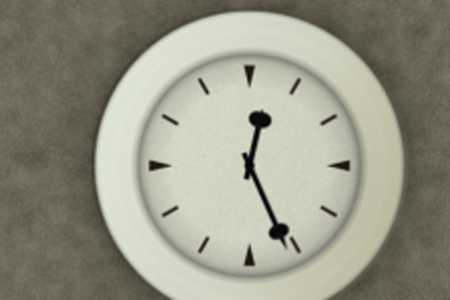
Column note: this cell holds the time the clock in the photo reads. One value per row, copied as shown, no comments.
12:26
